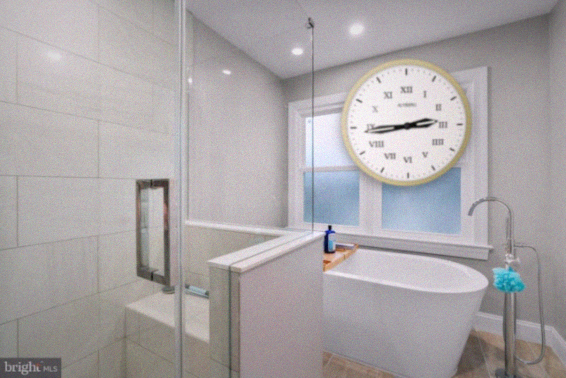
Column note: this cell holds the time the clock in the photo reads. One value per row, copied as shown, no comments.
2:44
